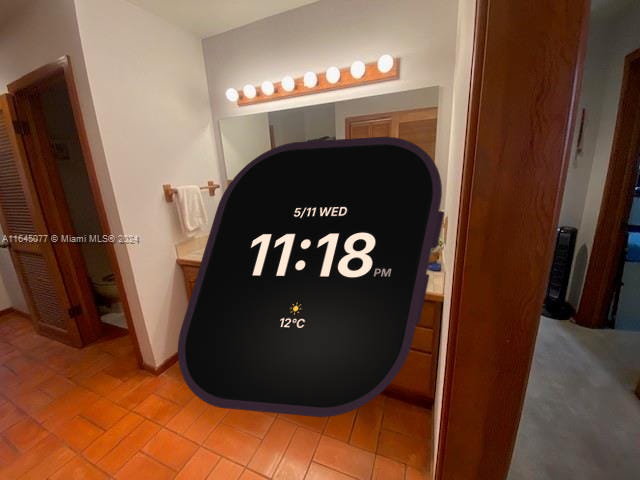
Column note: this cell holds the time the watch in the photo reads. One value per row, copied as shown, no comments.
11:18
